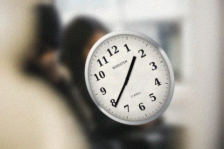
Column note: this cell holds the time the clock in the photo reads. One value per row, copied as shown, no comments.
1:39
